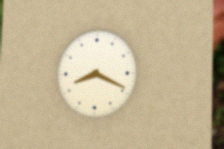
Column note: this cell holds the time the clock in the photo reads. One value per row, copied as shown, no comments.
8:19
